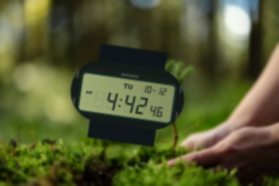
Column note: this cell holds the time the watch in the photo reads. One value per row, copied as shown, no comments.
4:42:46
